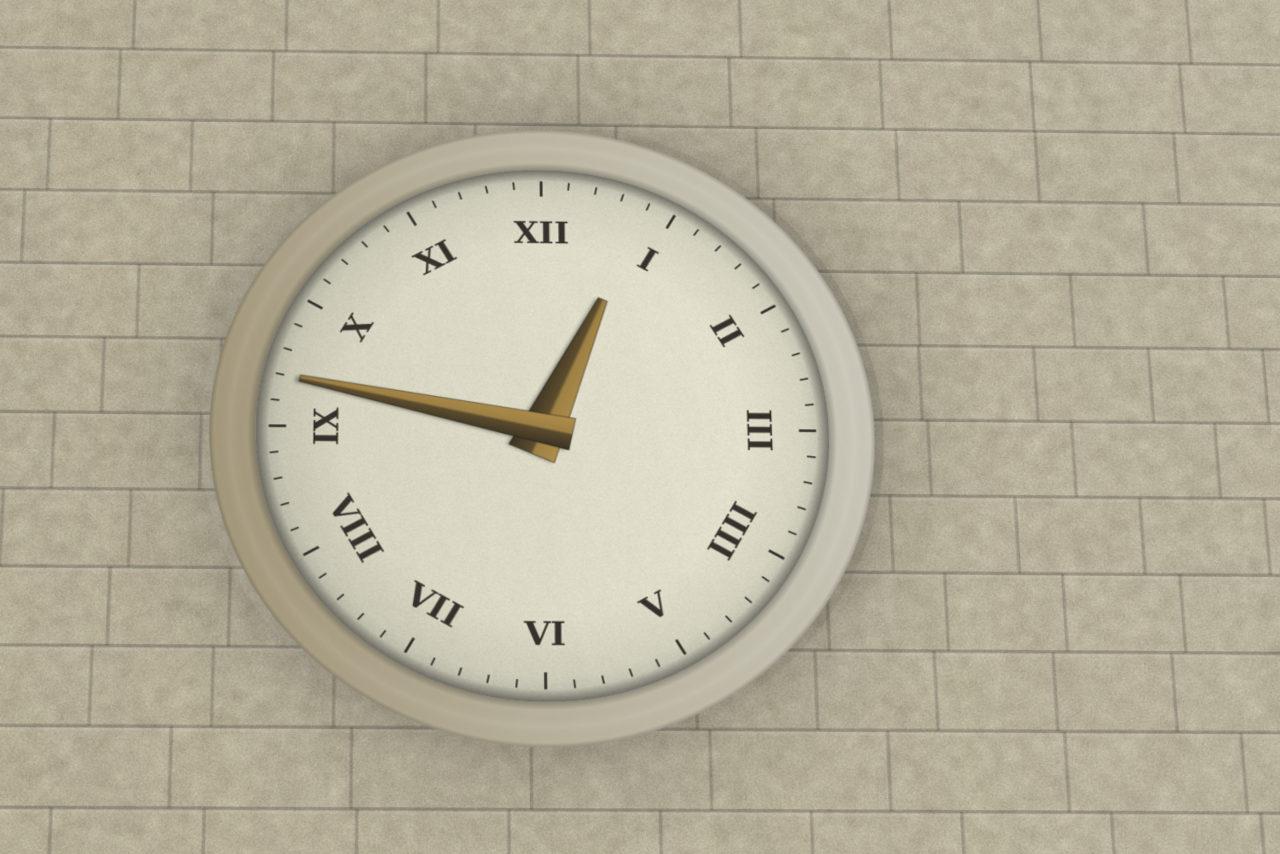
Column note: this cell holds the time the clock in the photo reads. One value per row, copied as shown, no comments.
12:47
